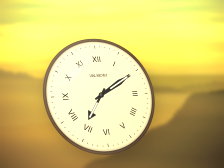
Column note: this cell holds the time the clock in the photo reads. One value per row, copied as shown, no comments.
7:10
